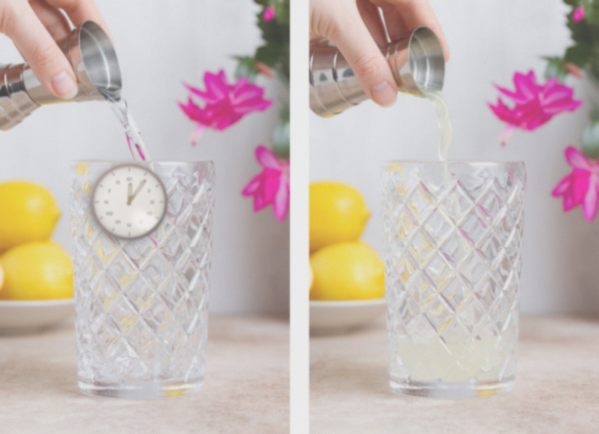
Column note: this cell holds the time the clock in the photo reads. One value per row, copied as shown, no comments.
12:06
